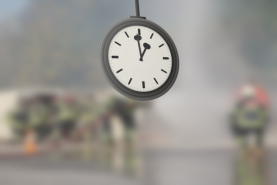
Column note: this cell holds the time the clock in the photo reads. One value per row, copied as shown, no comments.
12:59
